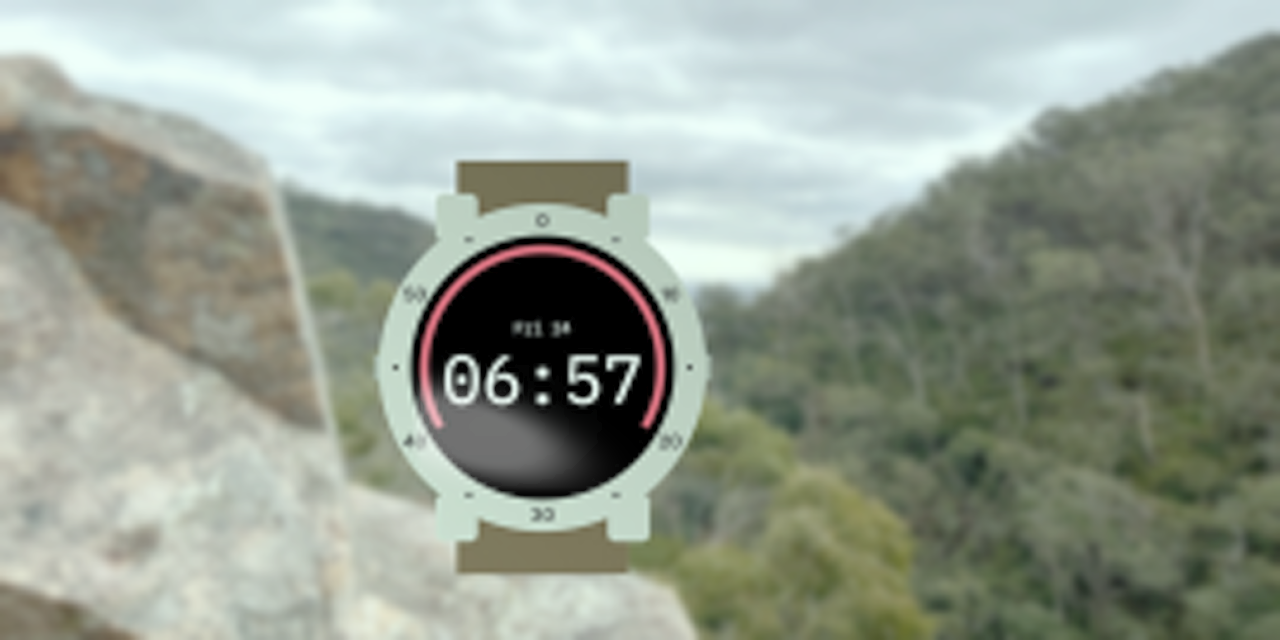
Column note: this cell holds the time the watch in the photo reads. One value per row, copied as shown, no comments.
6:57
